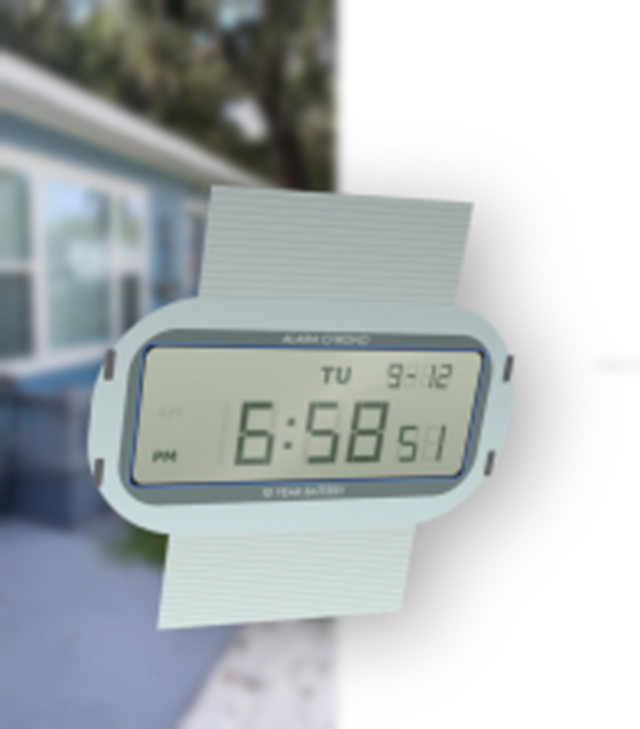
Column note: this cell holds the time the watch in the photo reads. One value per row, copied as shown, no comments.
6:58:51
